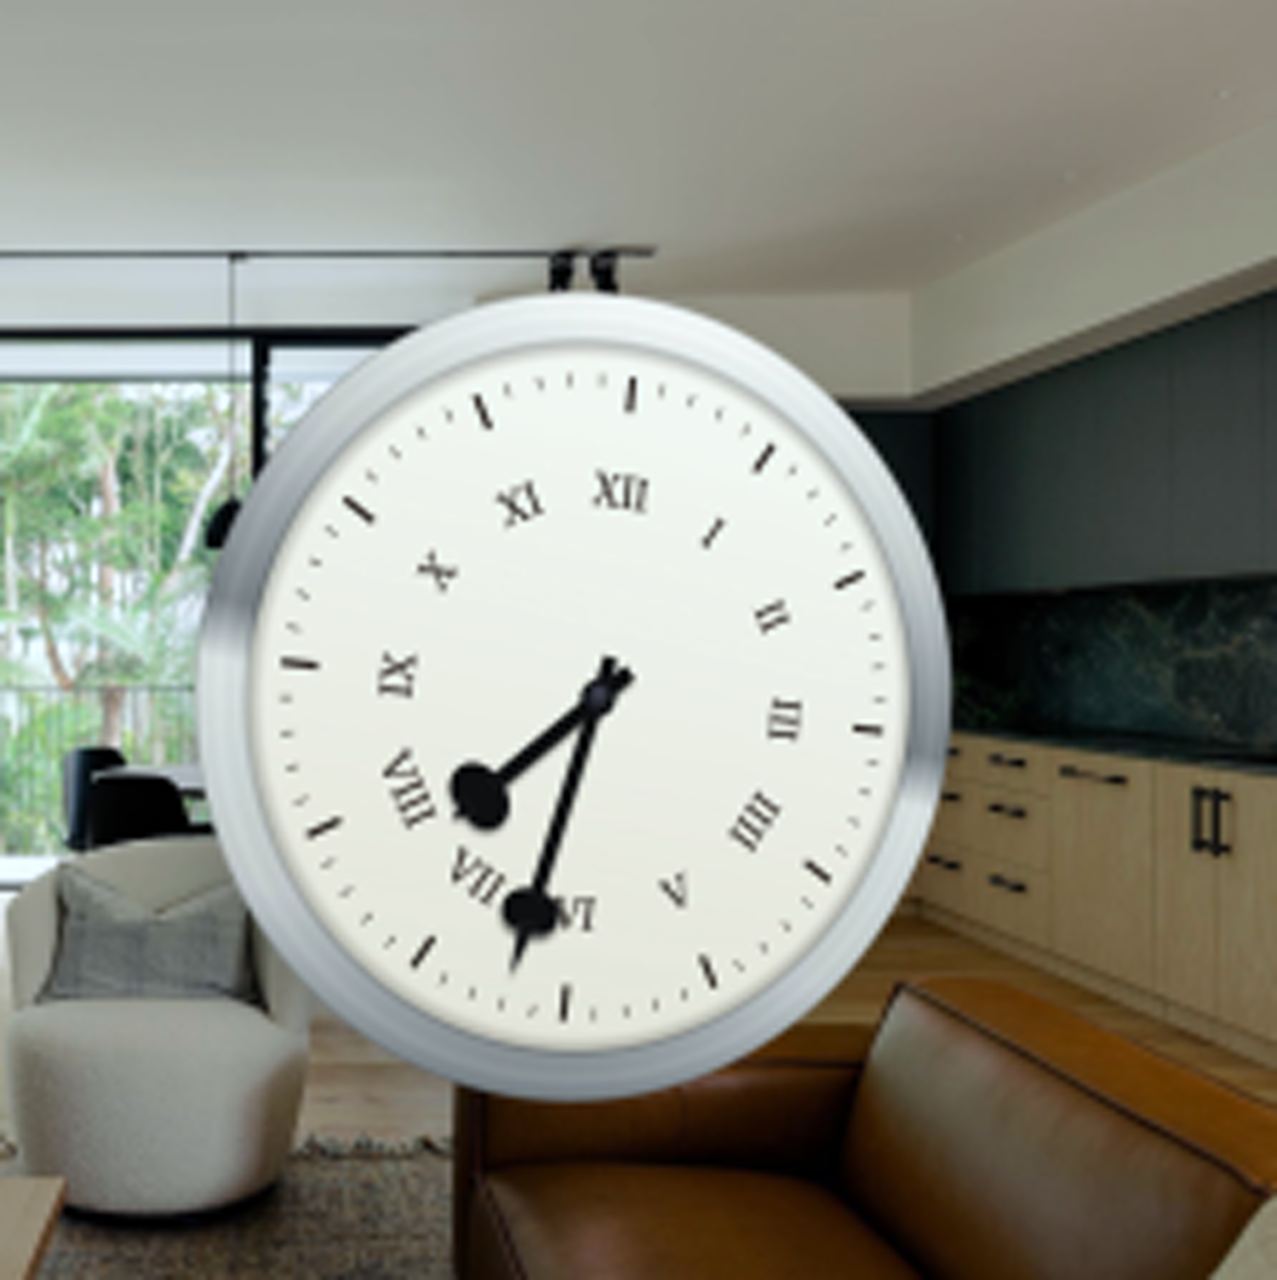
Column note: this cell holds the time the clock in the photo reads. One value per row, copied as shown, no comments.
7:32
